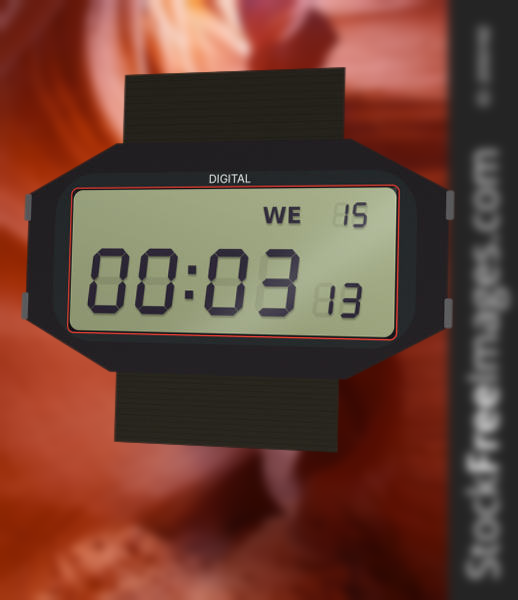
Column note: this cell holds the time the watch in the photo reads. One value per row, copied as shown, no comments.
0:03:13
